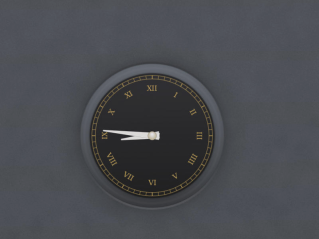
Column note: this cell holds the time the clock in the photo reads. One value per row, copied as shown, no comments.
8:46
